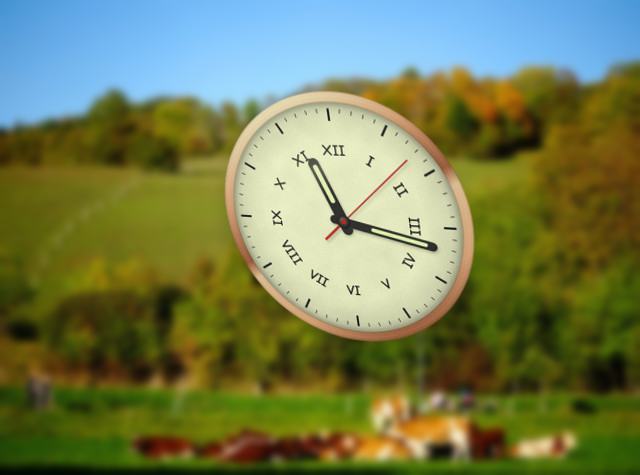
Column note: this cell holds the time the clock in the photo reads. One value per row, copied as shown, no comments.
11:17:08
